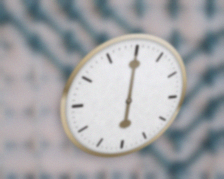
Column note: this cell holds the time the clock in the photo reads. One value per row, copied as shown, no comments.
6:00
